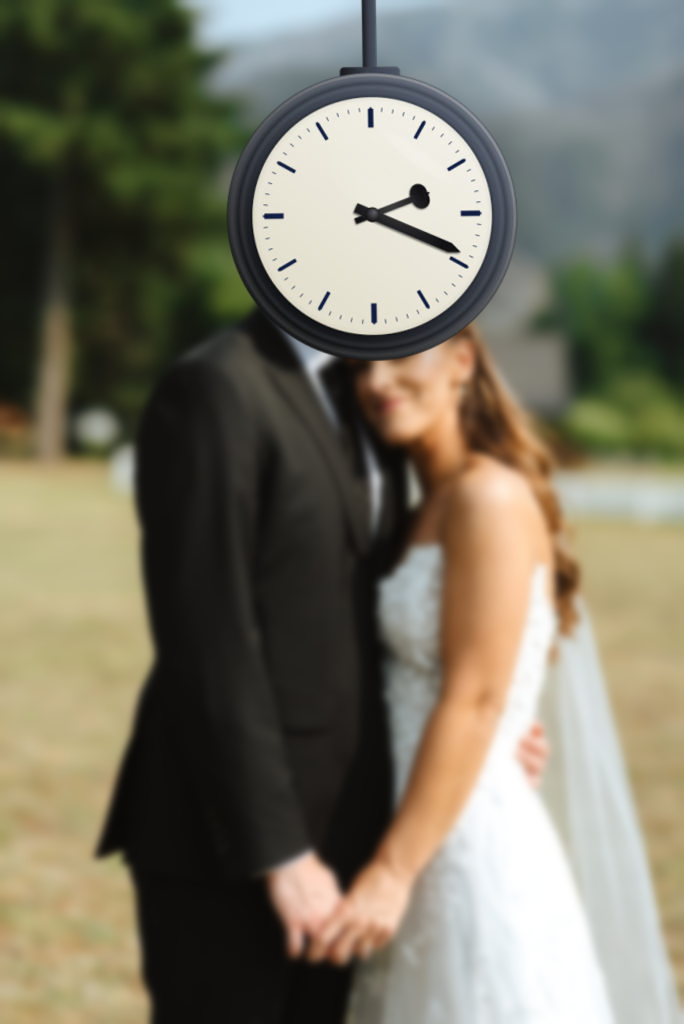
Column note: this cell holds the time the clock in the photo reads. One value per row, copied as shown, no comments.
2:19
